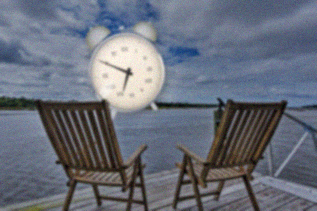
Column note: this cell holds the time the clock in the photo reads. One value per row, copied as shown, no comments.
6:50
